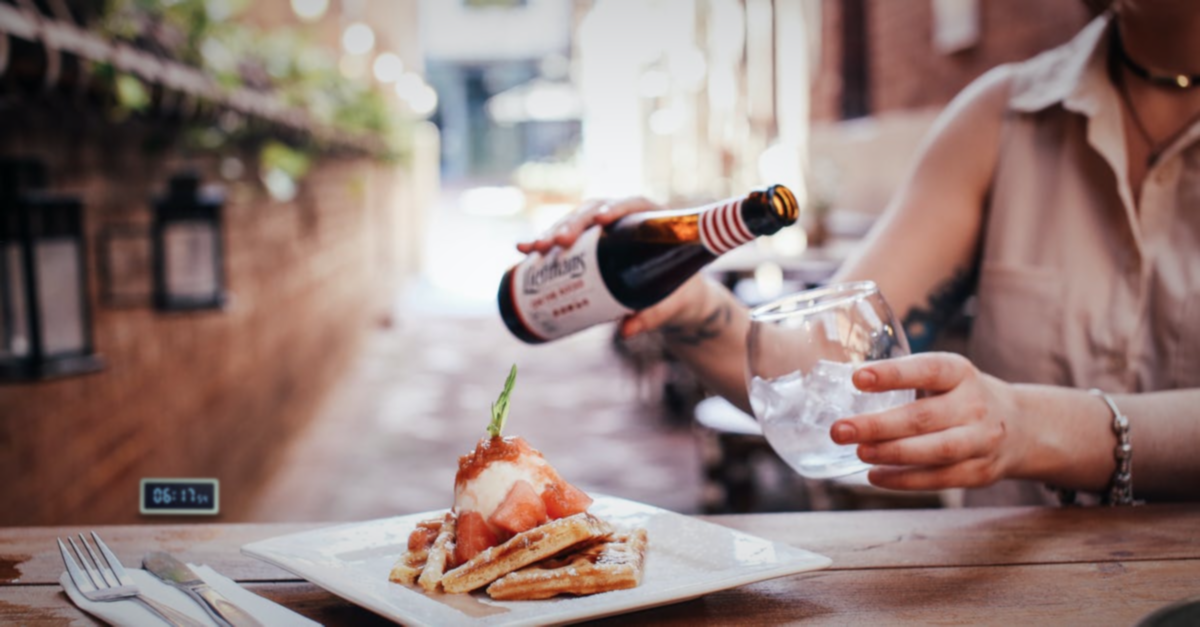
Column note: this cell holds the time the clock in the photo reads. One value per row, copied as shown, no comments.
6:17
